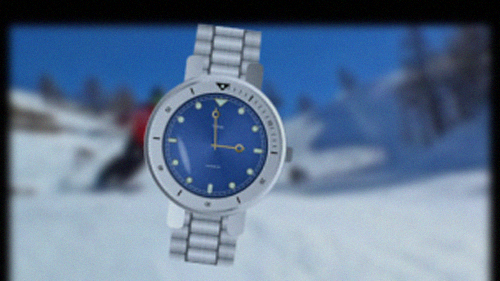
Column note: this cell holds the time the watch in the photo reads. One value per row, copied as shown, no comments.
2:59
